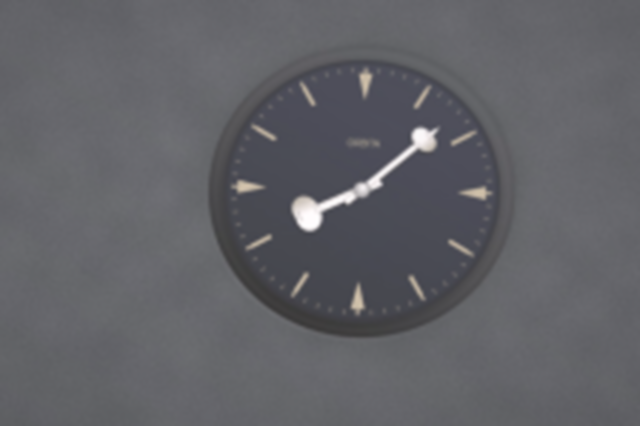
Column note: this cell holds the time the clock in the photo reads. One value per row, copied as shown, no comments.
8:08
